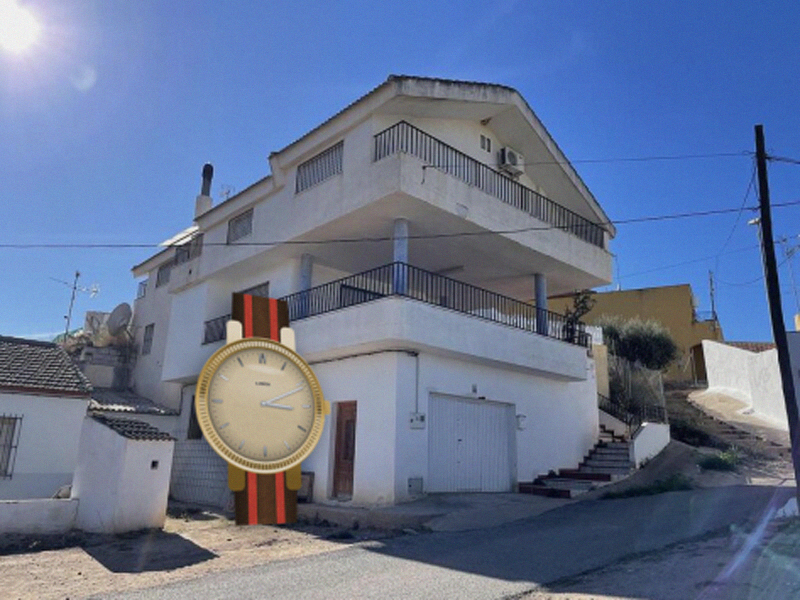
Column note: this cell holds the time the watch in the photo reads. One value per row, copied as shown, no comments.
3:11
